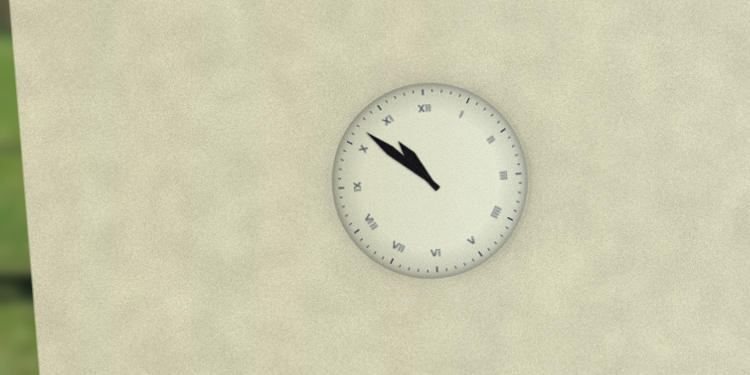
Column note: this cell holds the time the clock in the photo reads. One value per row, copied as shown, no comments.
10:52
